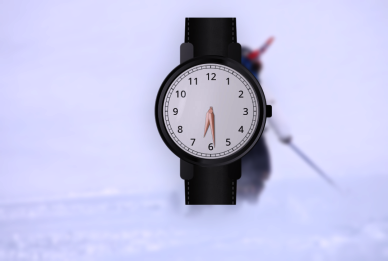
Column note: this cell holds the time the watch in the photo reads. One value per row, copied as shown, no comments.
6:29
